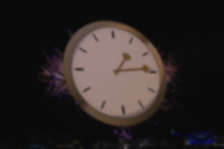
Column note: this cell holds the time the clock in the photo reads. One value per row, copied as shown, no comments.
1:14
